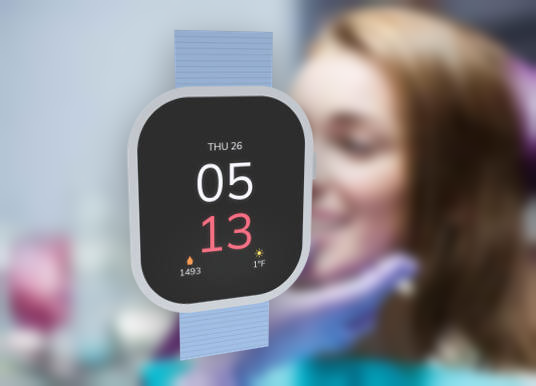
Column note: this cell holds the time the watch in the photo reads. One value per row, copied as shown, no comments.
5:13
